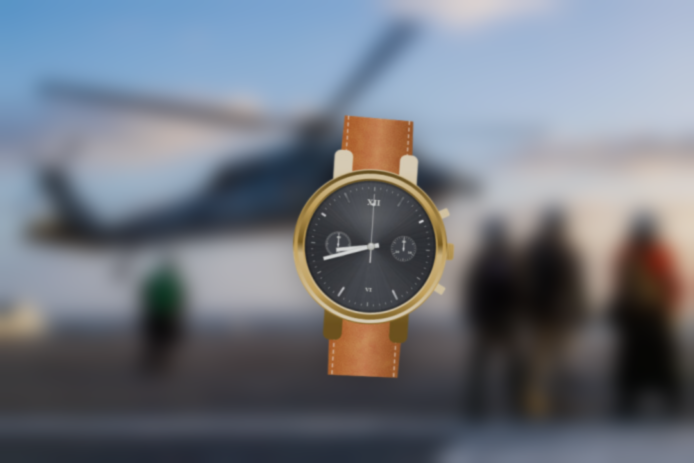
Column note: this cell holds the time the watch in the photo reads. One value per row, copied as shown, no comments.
8:42
